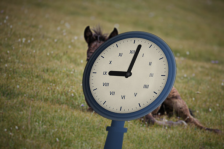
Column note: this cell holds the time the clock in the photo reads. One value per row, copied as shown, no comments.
9:02
